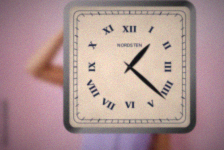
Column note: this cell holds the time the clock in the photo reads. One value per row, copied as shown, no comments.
1:22
